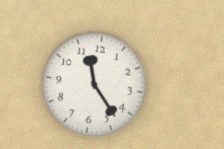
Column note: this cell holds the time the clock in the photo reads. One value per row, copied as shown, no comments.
11:23
